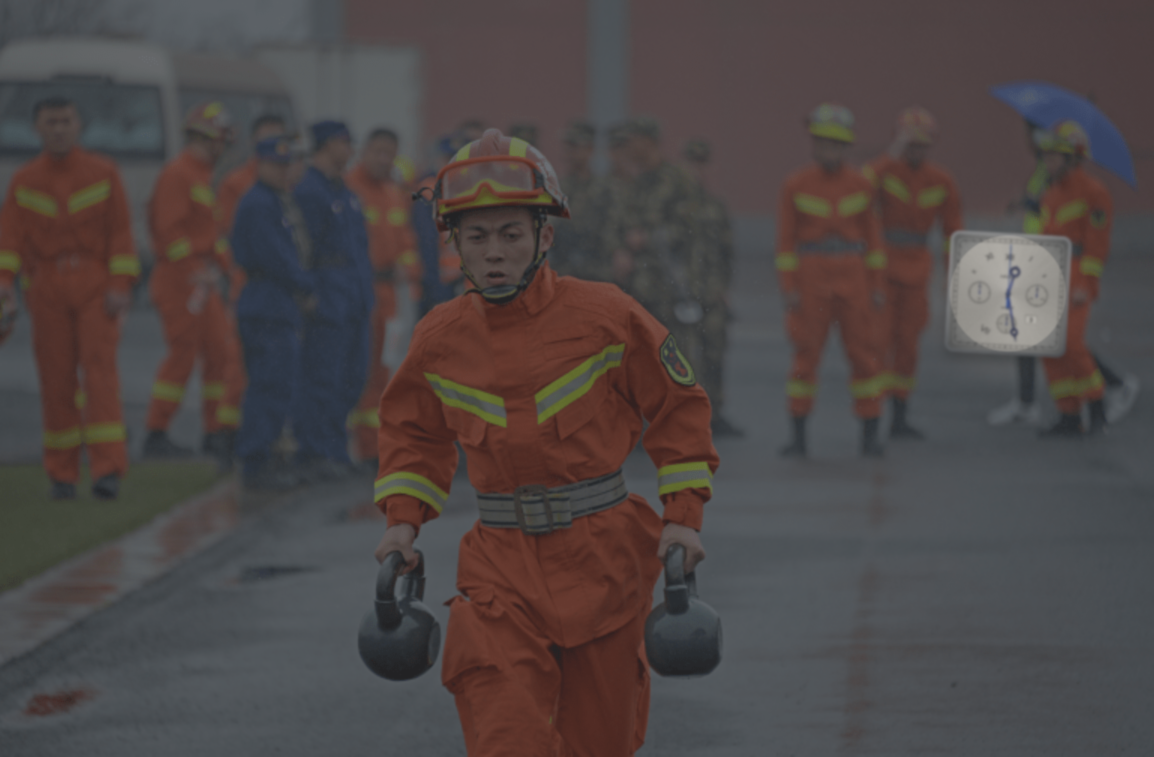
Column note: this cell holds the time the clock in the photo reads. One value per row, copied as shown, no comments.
12:28
